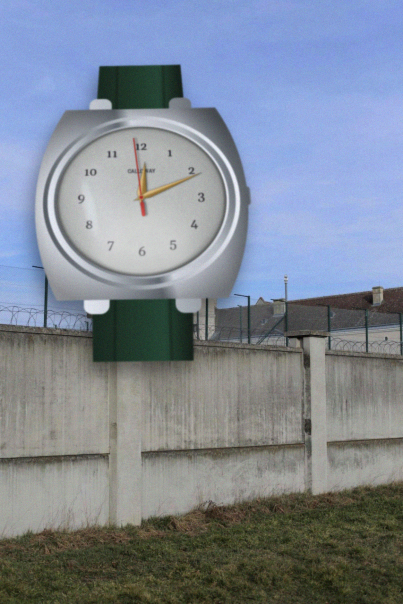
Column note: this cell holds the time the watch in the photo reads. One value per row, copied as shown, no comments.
12:10:59
